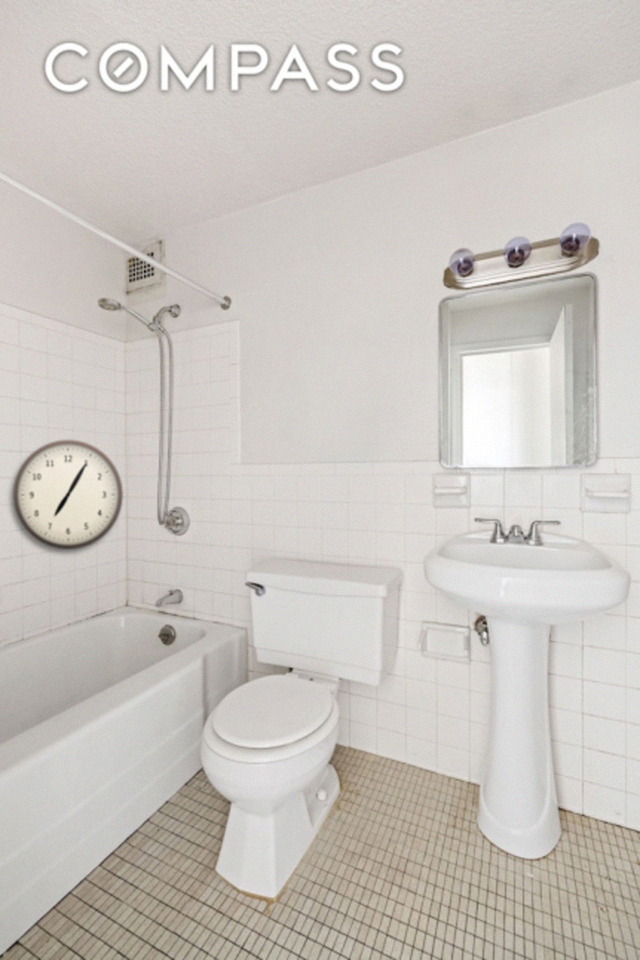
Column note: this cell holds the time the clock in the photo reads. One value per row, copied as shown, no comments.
7:05
